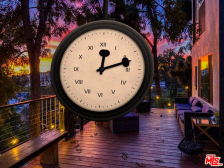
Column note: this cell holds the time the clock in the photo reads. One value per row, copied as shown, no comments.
12:12
